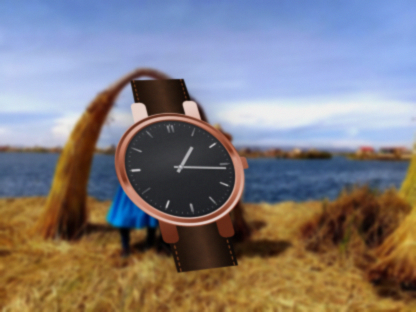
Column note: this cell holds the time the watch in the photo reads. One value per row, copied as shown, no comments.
1:16
